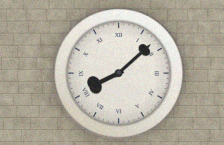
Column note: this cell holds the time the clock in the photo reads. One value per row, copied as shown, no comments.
8:08
